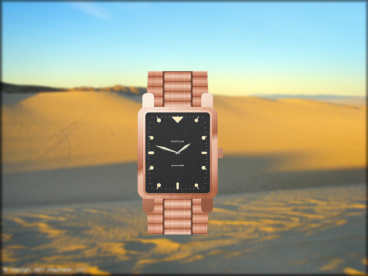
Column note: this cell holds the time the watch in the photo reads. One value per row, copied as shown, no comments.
1:48
